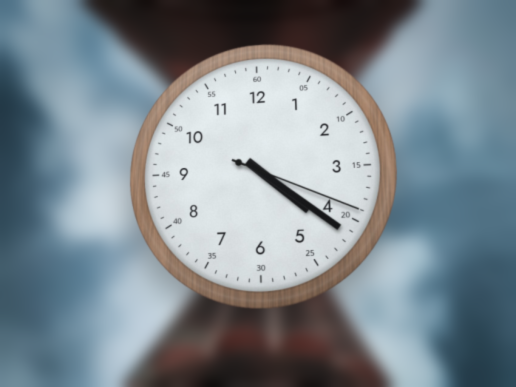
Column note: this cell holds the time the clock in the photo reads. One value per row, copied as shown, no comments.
4:21:19
